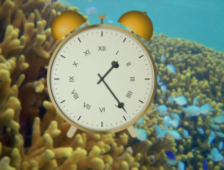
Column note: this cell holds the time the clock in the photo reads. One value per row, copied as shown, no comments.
1:24
